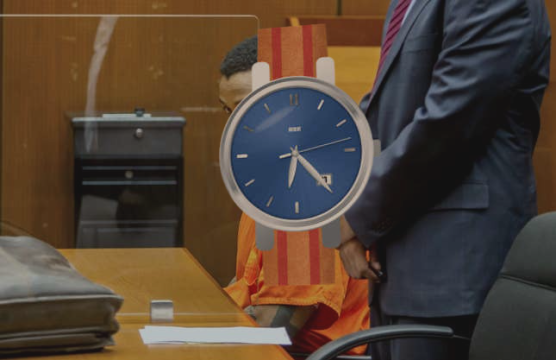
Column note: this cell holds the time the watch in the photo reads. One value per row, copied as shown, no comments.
6:23:13
